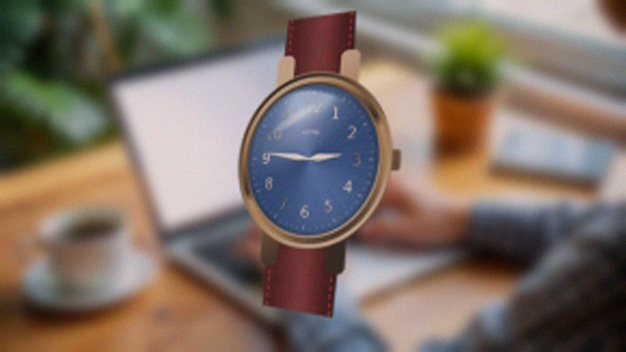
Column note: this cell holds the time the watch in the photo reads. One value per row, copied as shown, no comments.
2:46
